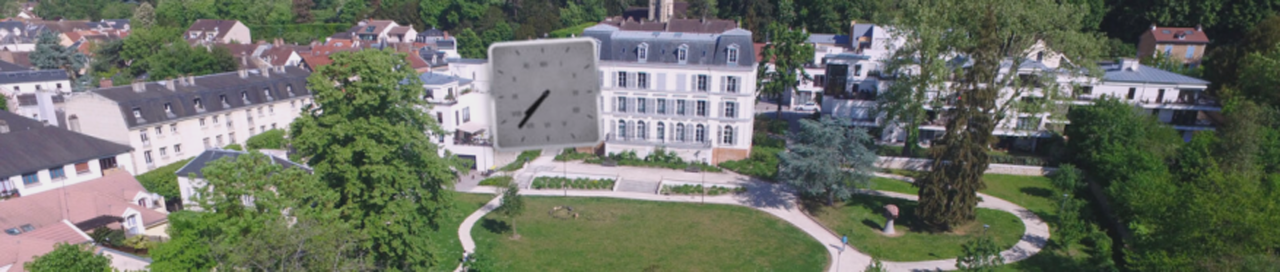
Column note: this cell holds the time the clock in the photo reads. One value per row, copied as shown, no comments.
7:37
